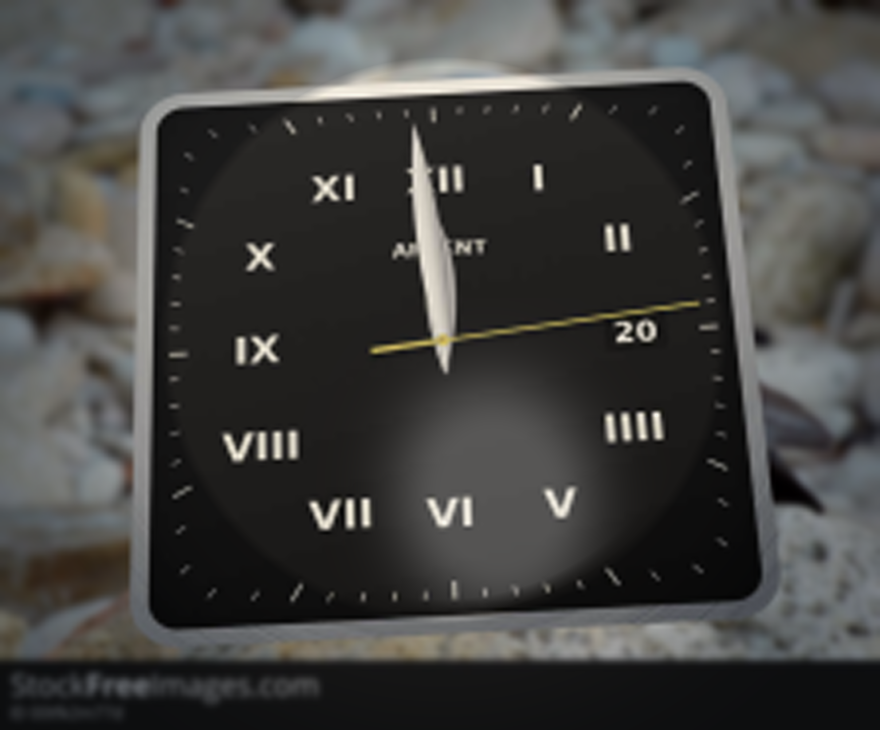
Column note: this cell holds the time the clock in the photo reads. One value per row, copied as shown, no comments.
11:59:14
